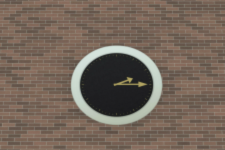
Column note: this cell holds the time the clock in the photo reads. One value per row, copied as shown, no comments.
2:15
